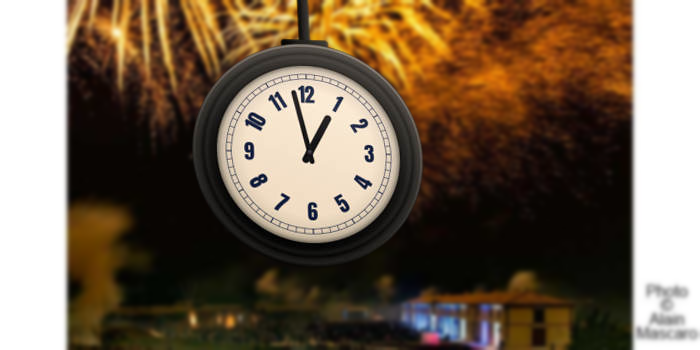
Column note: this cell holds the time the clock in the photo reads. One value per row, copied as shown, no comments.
12:58
